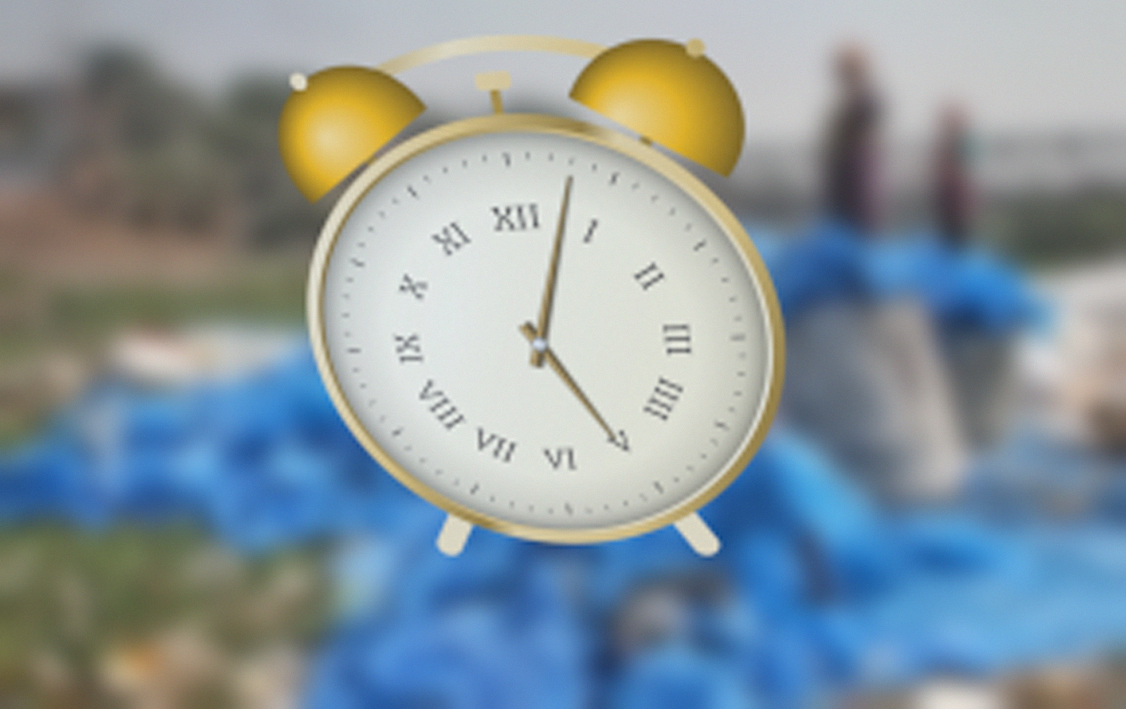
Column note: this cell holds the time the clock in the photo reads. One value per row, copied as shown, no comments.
5:03
